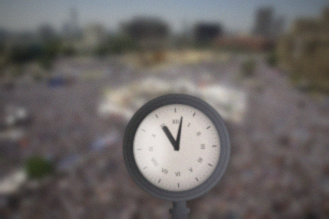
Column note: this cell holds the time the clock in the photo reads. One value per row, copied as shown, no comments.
11:02
